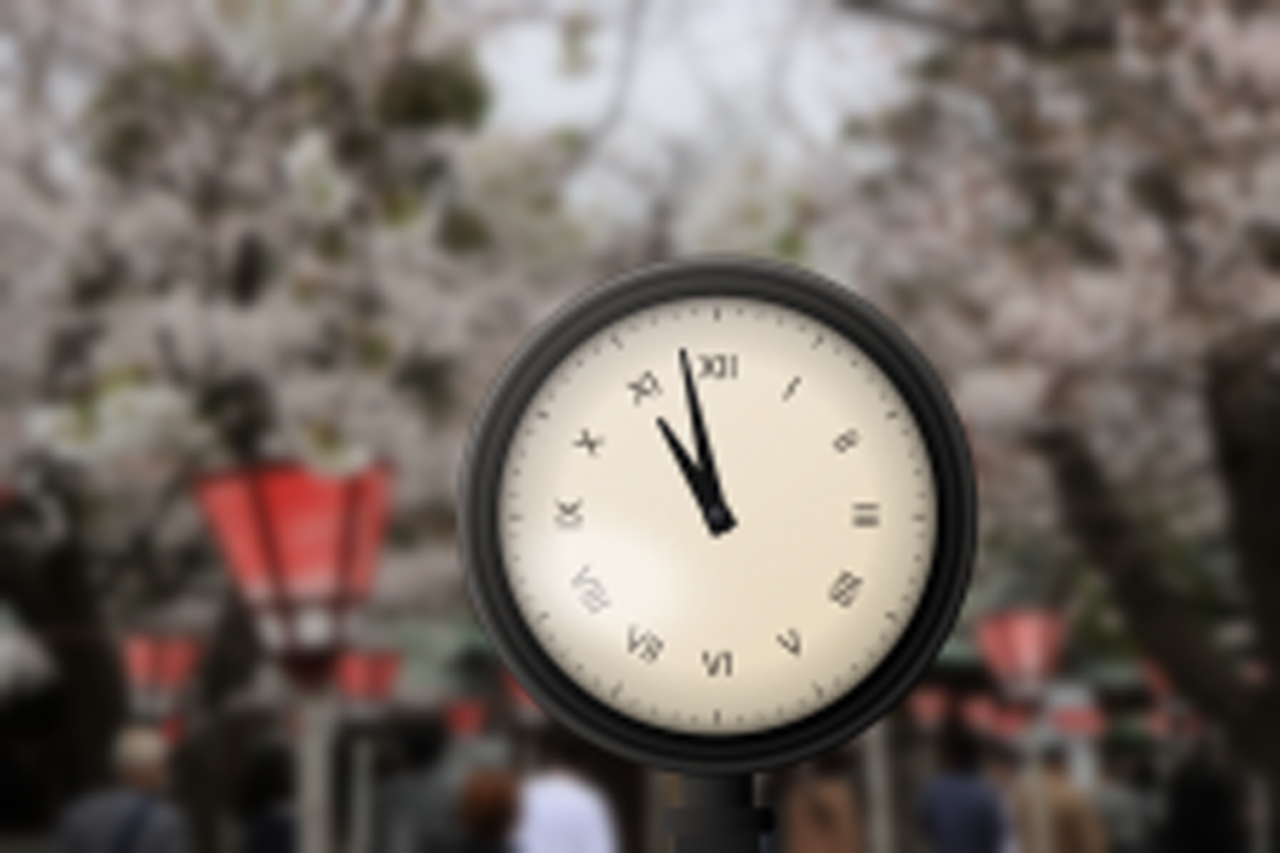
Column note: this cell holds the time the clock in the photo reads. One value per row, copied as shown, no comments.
10:58
